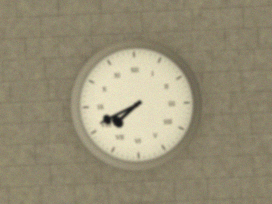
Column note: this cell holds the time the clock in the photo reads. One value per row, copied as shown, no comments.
7:41
